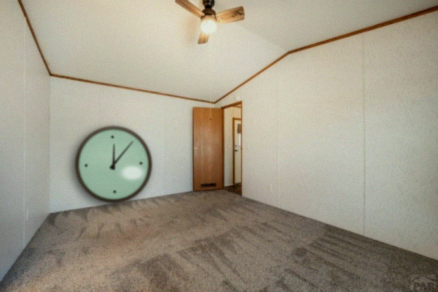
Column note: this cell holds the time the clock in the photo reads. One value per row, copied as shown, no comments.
12:07
